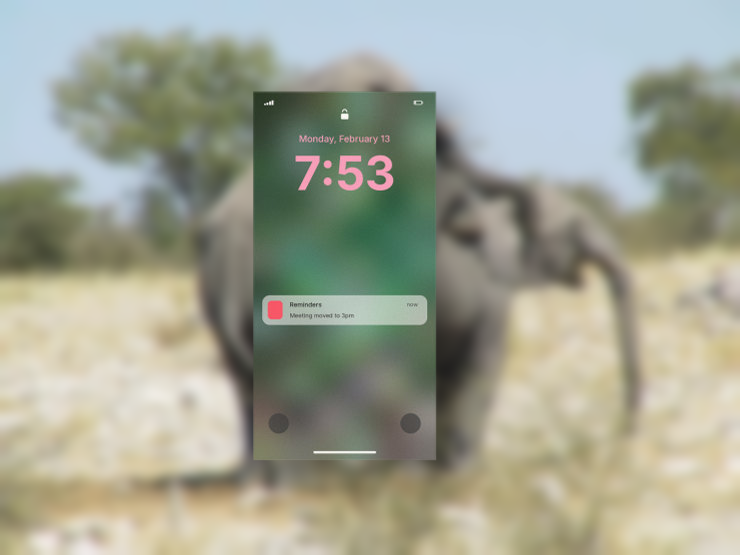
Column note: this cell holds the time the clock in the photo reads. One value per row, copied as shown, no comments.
7:53
